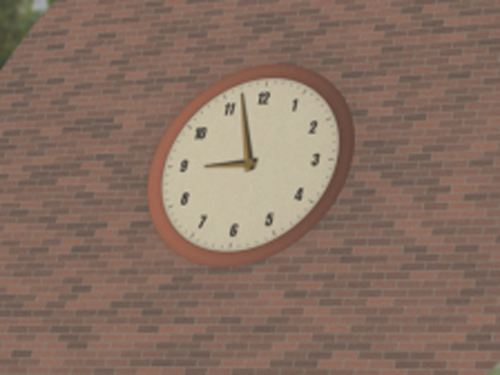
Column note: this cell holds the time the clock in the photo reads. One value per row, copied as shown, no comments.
8:57
